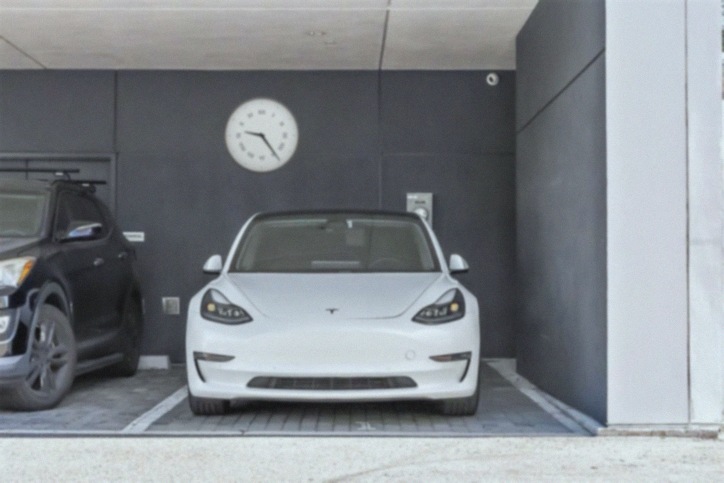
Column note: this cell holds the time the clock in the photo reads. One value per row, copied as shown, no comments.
9:24
